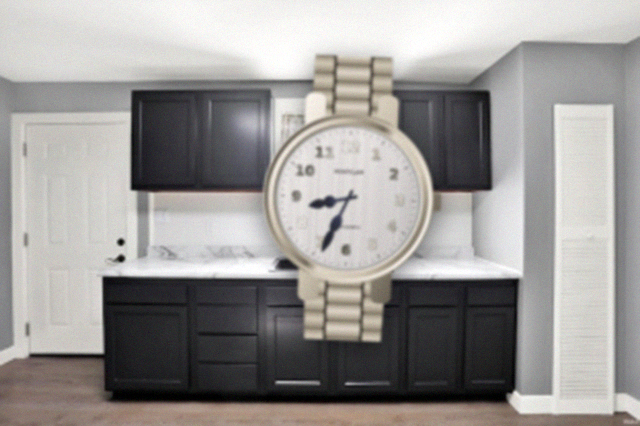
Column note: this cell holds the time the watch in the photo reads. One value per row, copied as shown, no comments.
8:34
